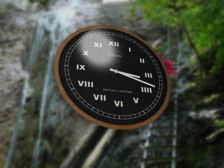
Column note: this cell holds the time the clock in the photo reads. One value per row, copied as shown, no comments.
3:18
